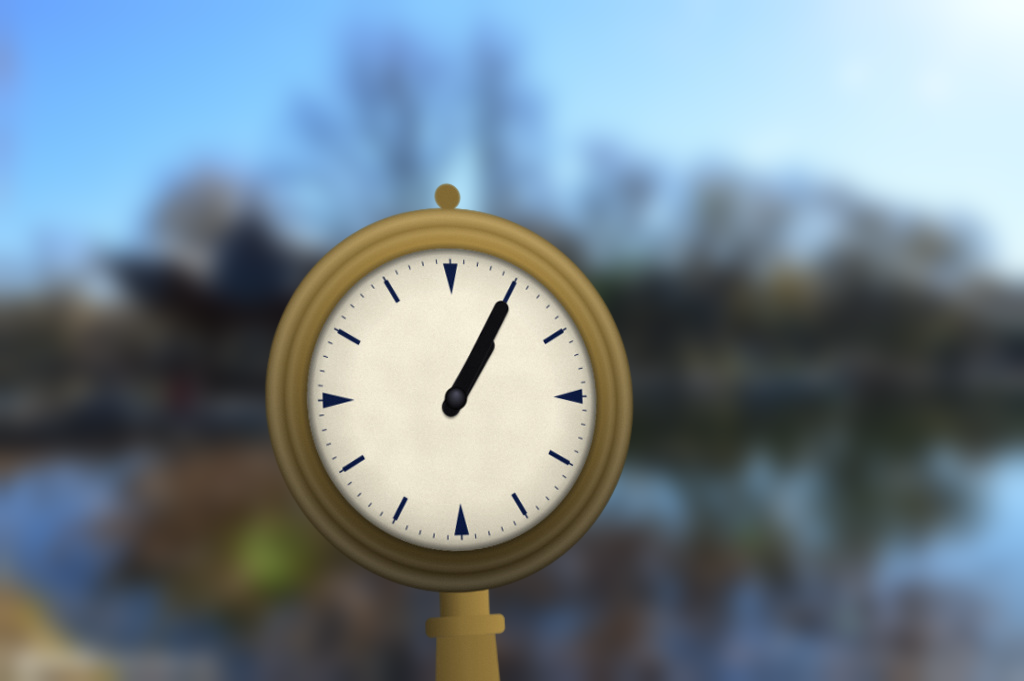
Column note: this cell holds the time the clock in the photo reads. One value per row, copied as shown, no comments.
1:05
